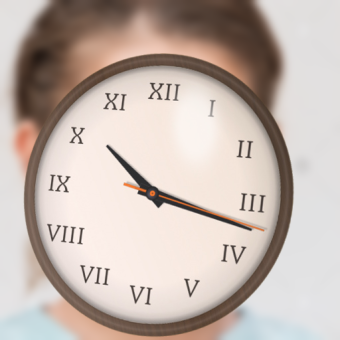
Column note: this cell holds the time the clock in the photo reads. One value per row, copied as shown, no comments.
10:17:17
